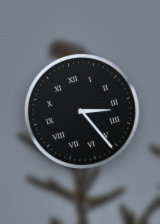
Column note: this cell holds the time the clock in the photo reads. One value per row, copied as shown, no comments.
3:26
